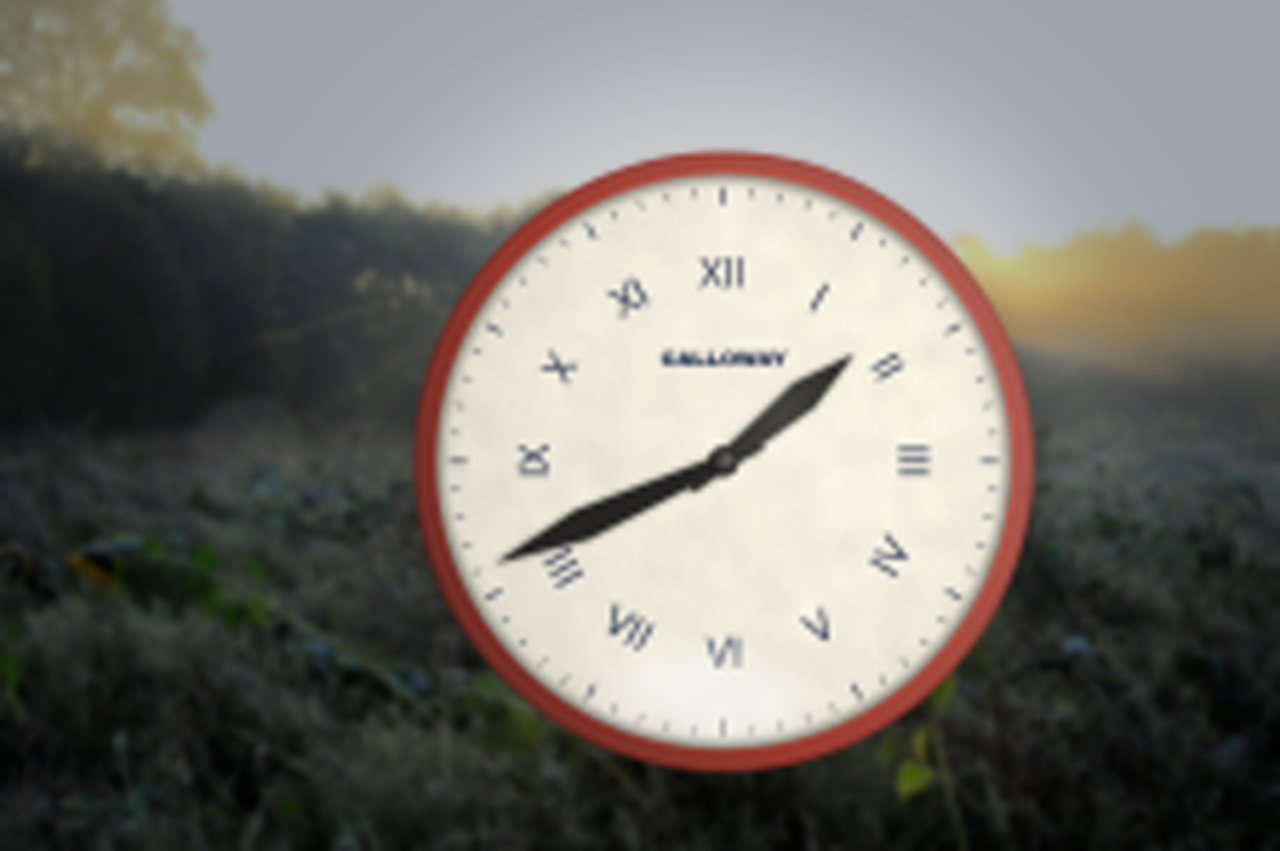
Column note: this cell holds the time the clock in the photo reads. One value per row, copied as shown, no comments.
1:41
